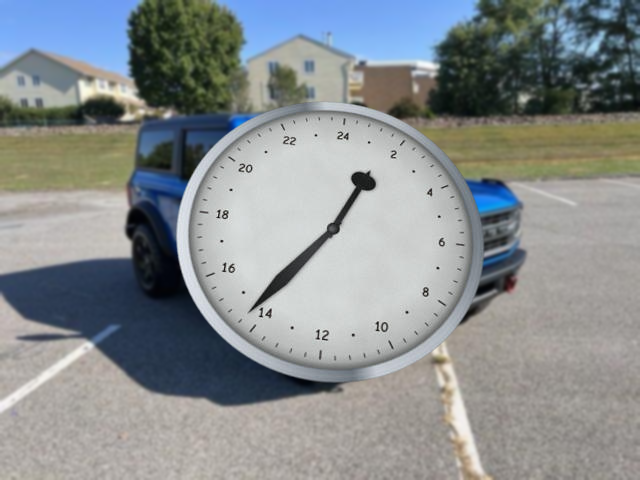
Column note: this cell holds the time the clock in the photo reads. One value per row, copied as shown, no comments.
1:36
